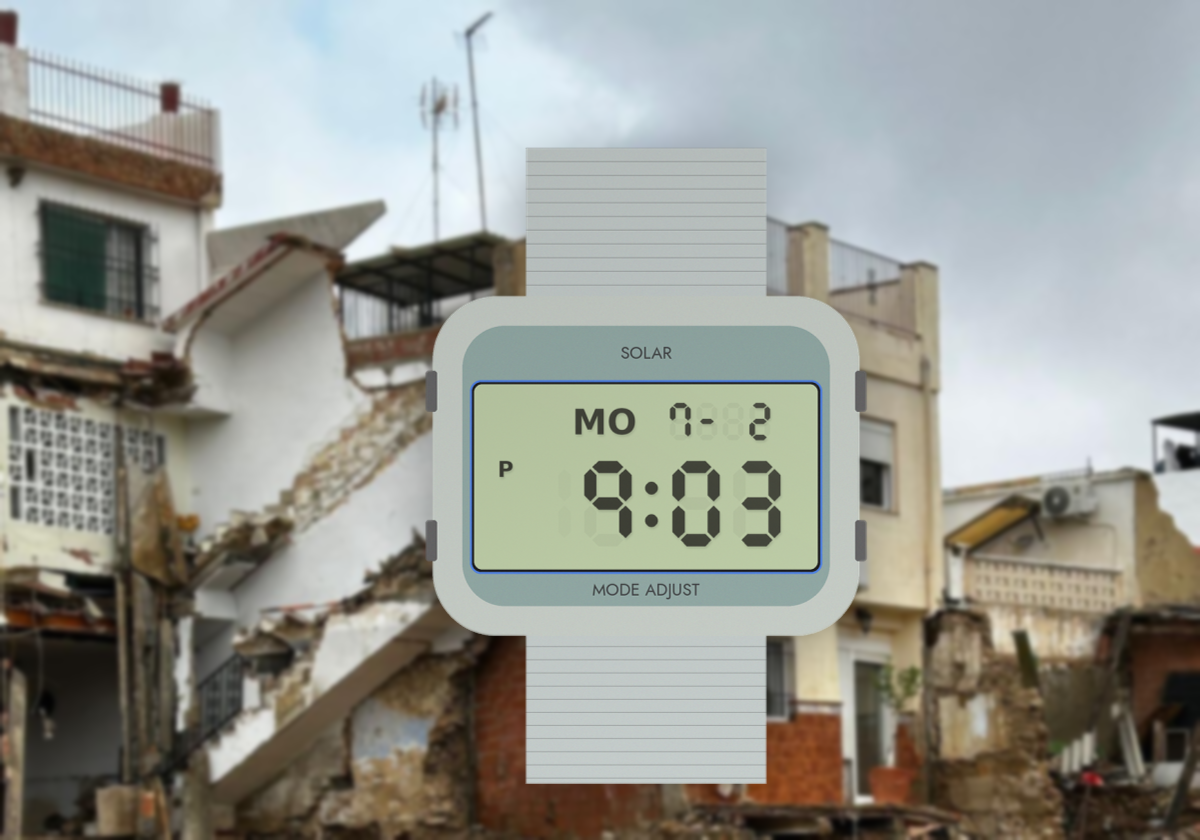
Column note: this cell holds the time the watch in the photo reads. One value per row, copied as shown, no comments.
9:03
